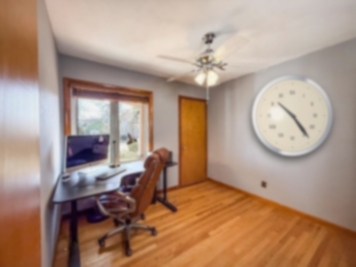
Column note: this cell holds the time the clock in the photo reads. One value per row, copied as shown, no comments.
10:24
